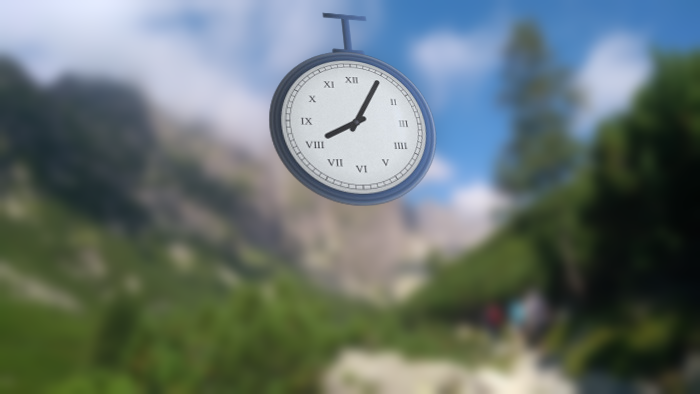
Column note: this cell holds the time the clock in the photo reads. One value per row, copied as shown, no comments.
8:05
